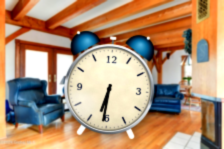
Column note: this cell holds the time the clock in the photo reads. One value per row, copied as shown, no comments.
6:31
